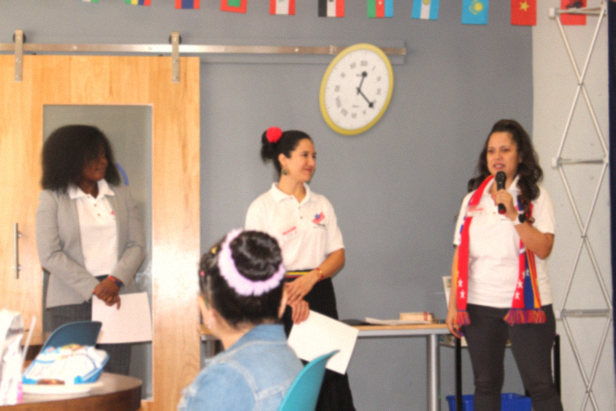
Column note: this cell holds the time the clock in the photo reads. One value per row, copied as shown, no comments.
12:21
